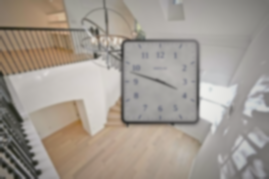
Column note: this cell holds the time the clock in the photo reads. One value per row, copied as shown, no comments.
3:48
